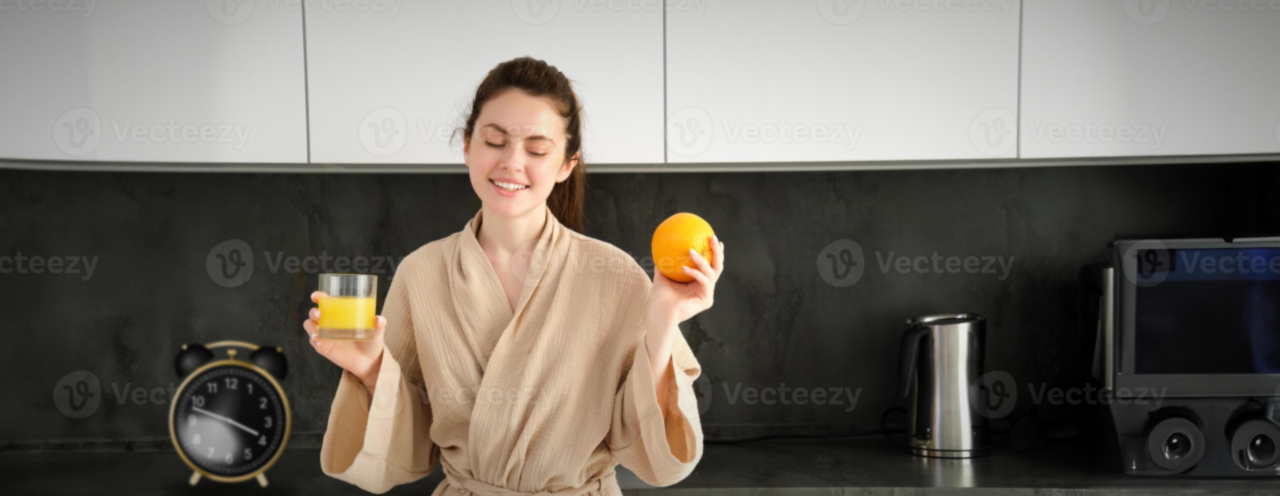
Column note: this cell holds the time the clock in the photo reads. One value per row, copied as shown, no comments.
3:48
